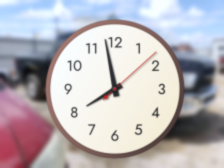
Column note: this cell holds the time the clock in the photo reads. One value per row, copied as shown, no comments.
7:58:08
